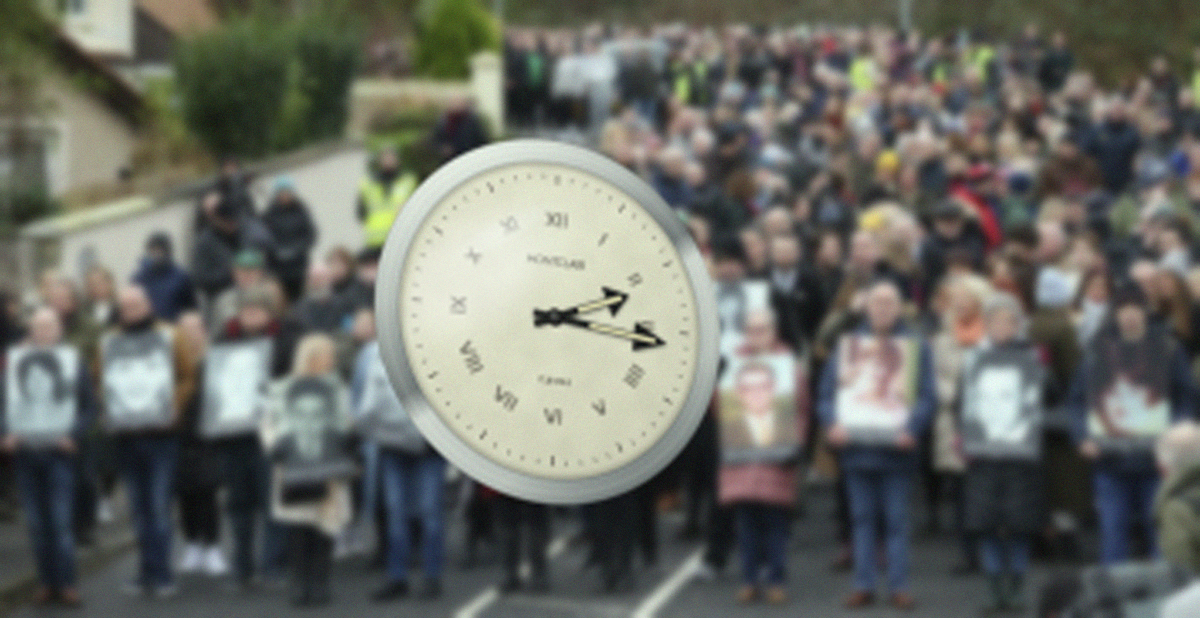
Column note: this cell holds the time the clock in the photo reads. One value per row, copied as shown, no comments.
2:16
